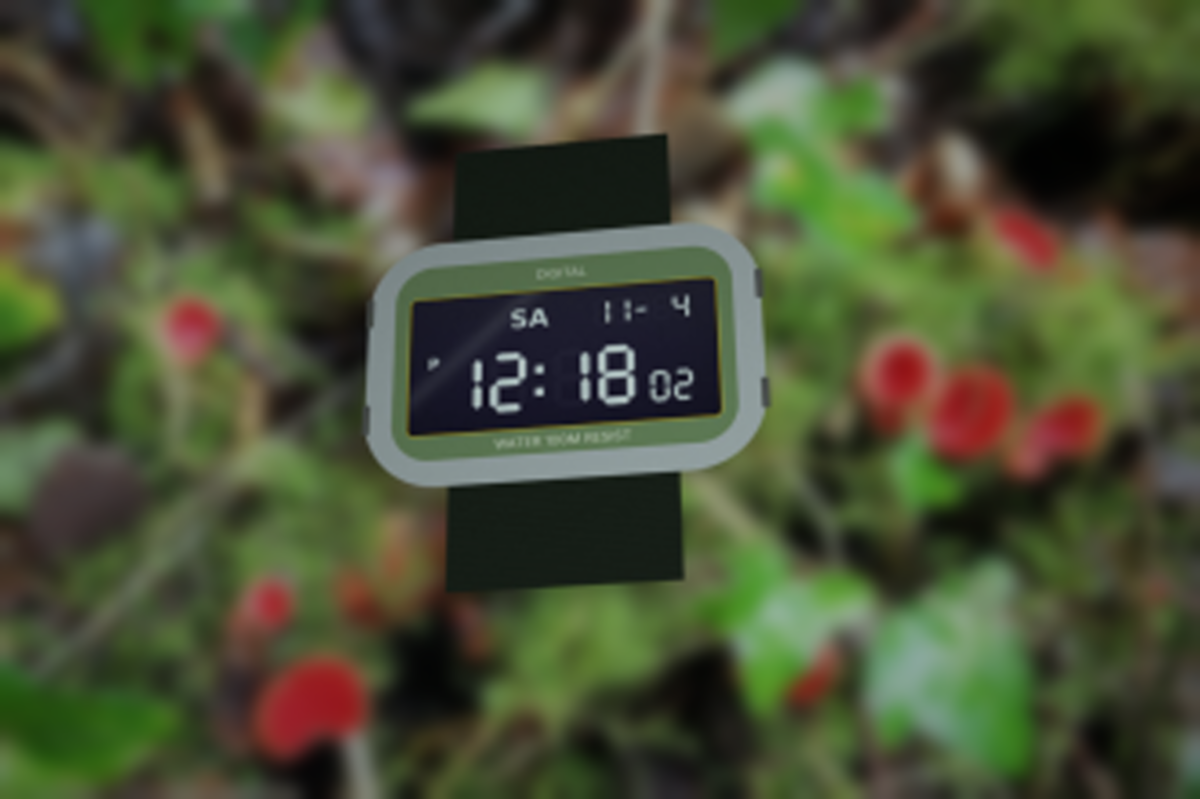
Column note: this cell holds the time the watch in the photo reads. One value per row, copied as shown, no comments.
12:18:02
